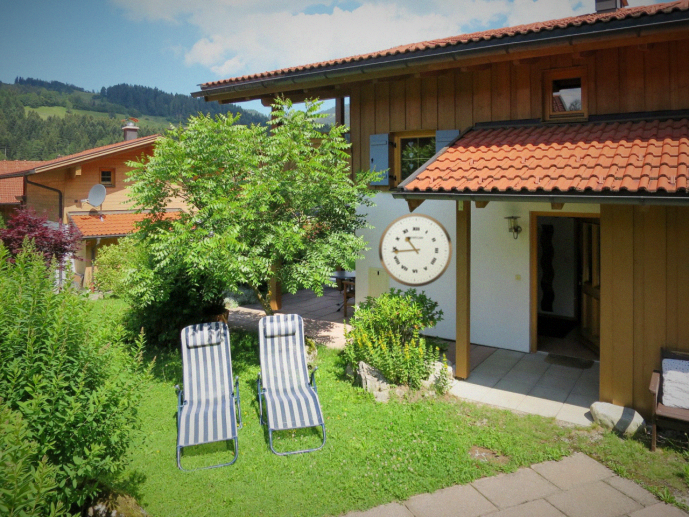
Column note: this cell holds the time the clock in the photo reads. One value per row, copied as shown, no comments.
10:44
